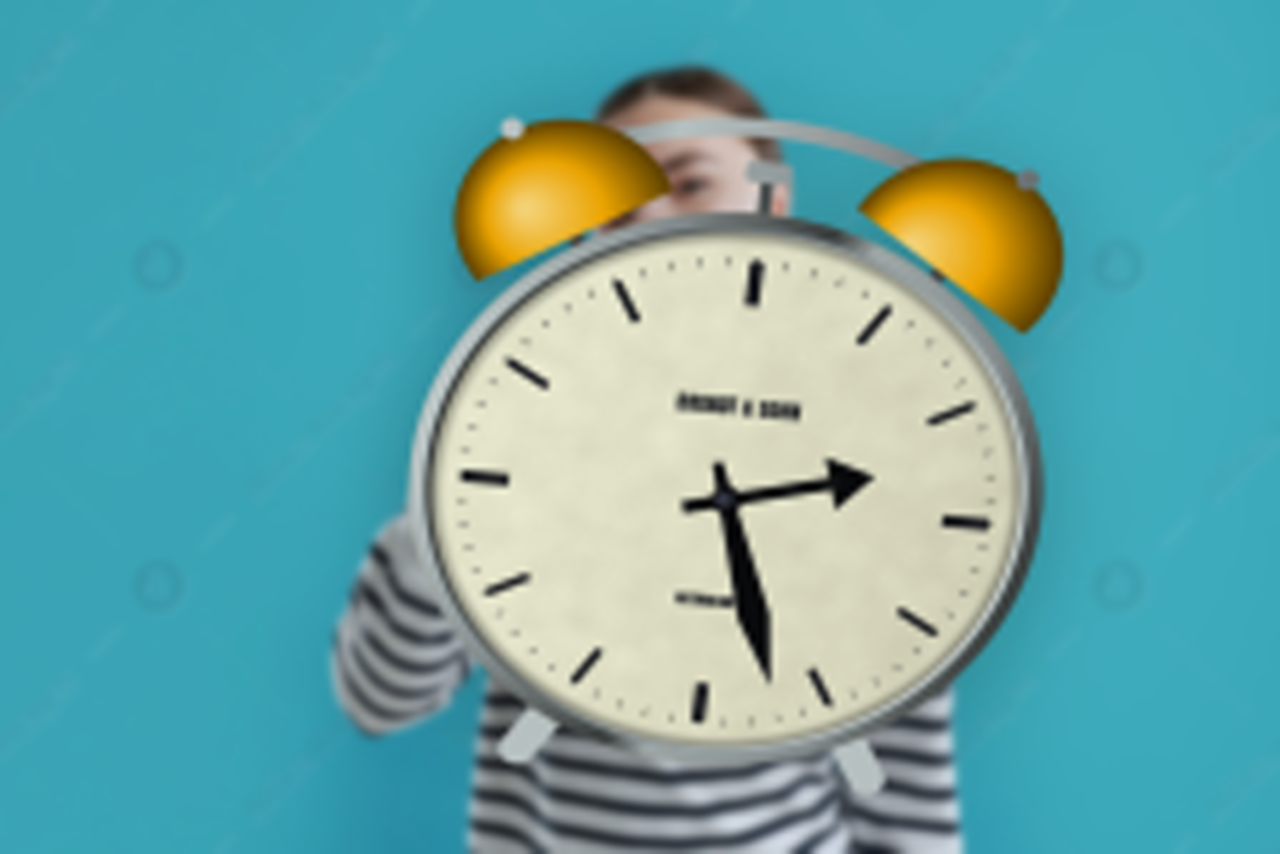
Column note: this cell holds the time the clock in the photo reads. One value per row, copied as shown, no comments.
2:27
